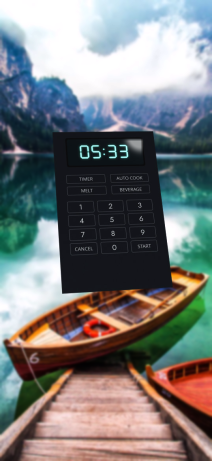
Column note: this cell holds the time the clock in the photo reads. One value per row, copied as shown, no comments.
5:33
